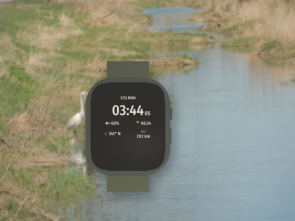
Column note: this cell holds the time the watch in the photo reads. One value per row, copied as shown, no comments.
3:44
